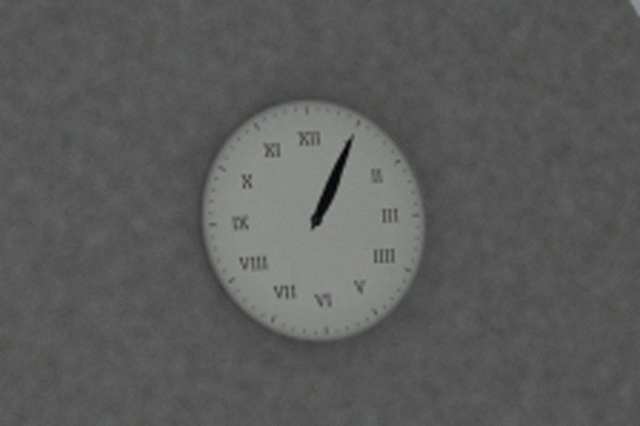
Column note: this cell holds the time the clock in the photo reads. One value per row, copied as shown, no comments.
1:05
